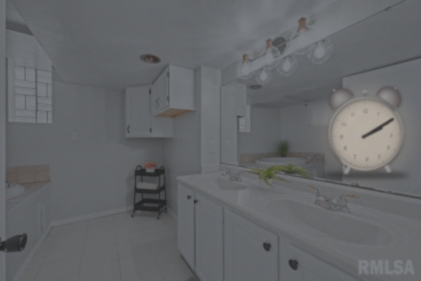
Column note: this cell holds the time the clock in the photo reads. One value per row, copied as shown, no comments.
2:10
